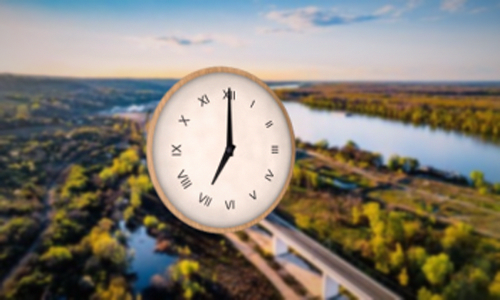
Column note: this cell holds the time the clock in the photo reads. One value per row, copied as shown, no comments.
7:00
